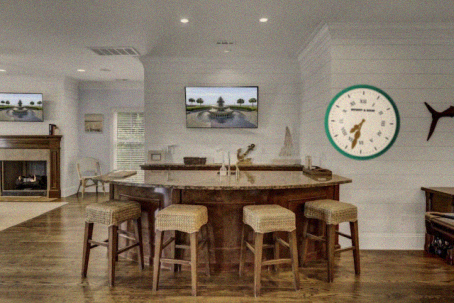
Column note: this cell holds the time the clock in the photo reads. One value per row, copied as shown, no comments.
7:33
